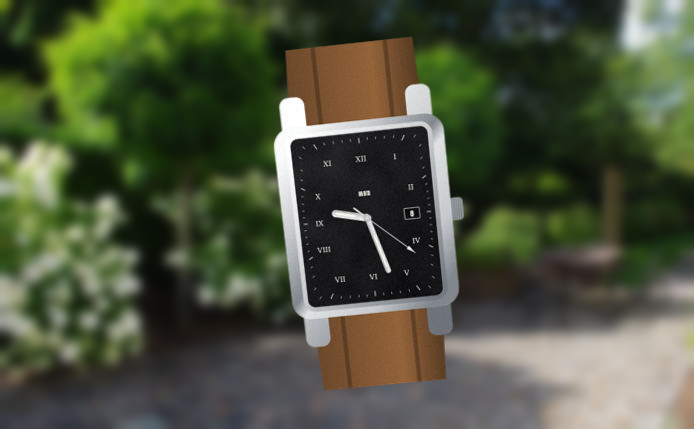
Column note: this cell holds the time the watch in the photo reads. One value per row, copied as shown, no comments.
9:27:22
